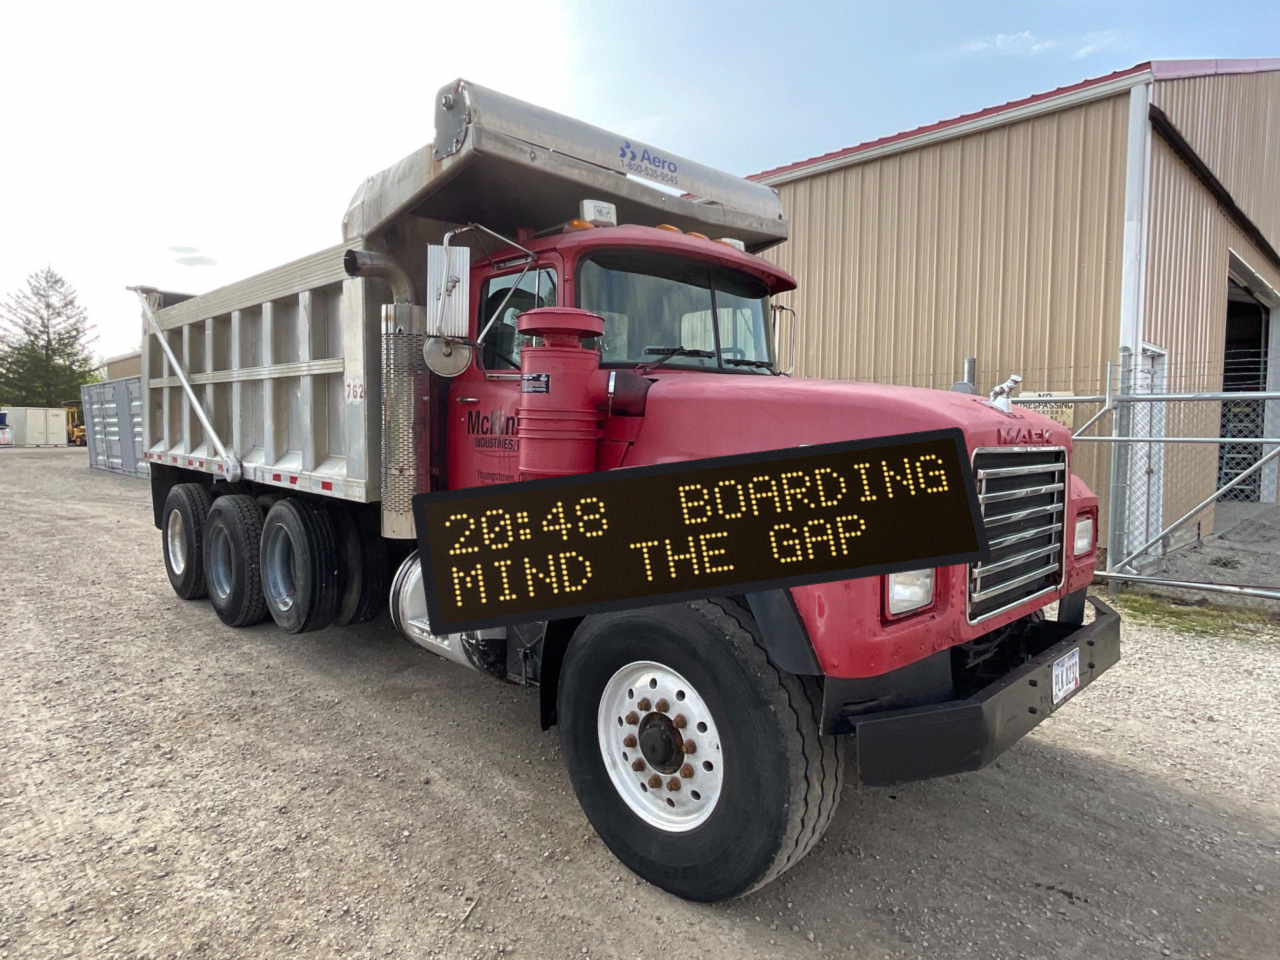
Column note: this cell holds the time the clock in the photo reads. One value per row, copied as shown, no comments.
20:48
